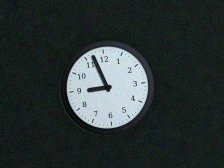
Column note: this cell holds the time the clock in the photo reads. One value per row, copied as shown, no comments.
8:57
